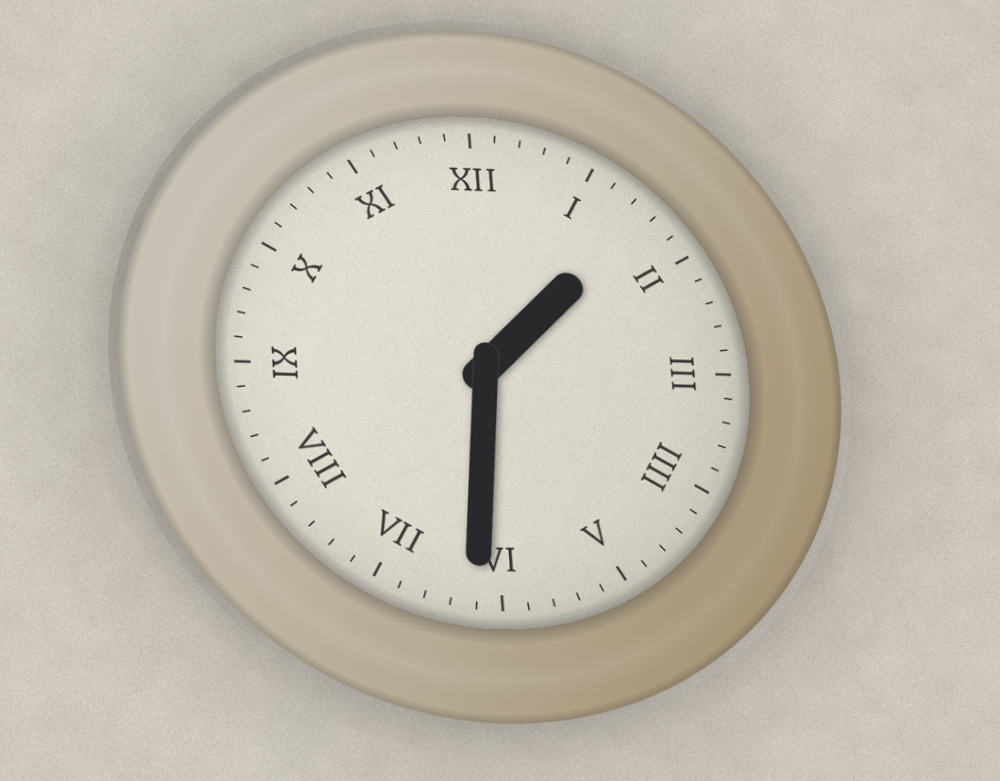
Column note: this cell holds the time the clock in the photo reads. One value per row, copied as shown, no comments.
1:31
